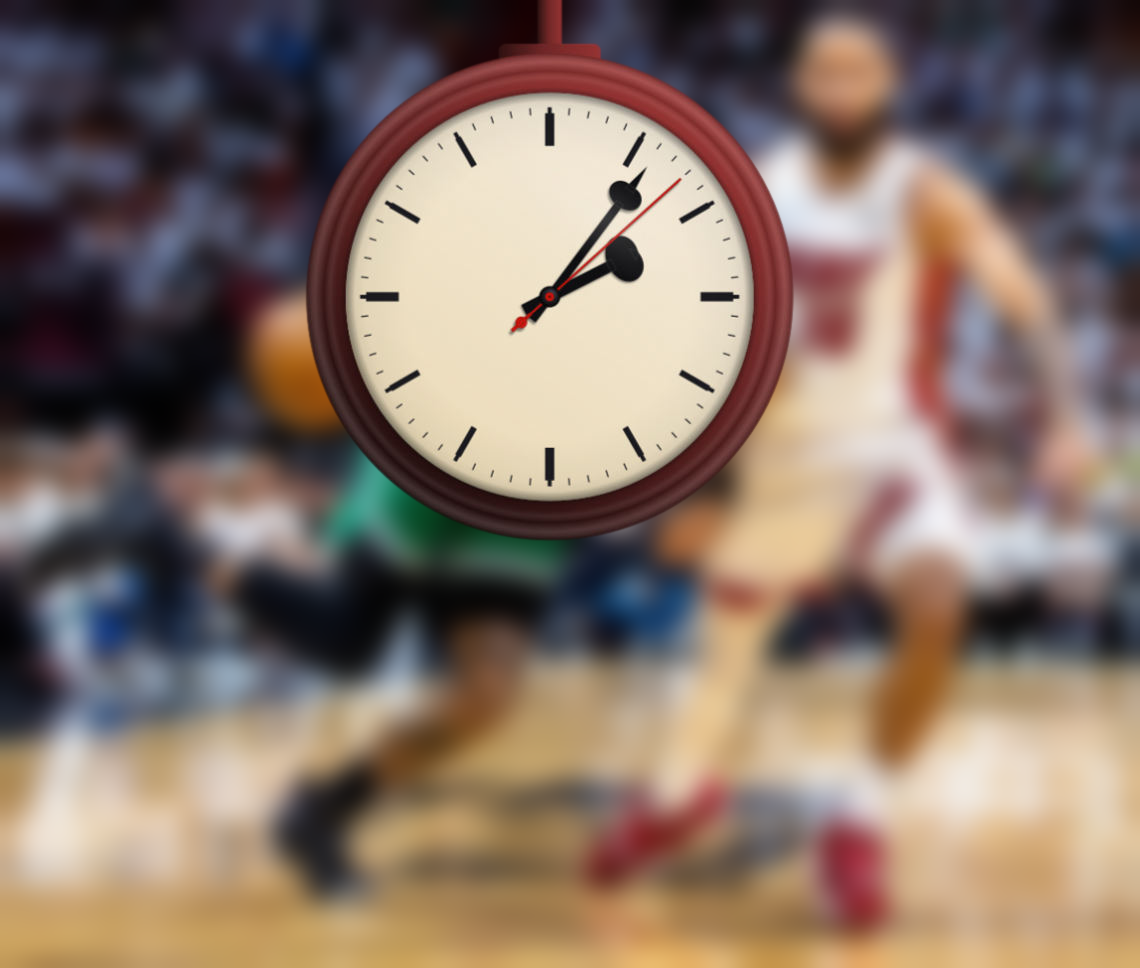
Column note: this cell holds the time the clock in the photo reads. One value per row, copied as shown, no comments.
2:06:08
